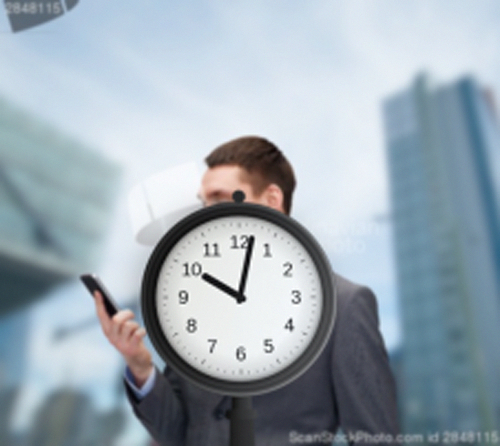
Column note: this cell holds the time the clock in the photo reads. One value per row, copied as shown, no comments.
10:02
